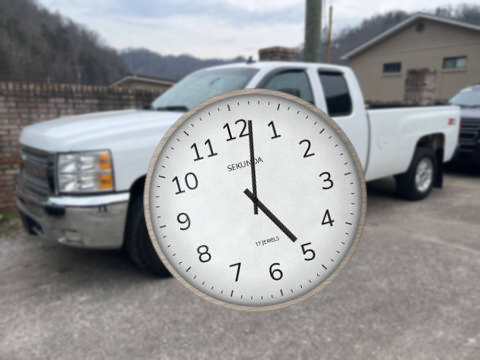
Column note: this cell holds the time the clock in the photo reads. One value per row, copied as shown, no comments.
5:02
